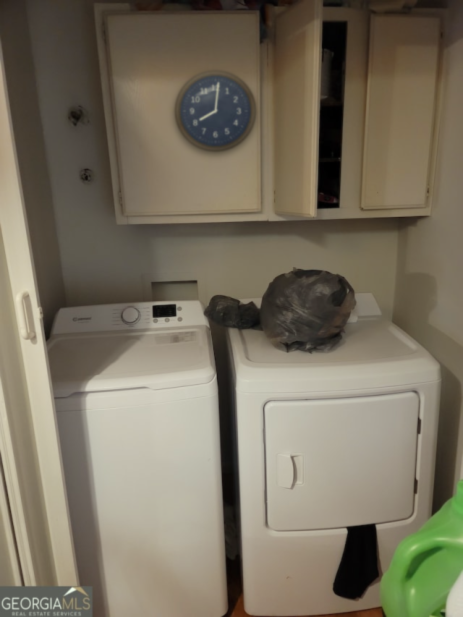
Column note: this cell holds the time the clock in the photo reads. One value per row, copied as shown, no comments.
8:01
